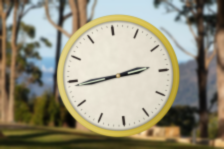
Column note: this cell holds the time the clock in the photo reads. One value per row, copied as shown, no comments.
2:44
